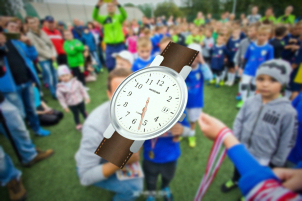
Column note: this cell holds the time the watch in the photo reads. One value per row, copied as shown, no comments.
5:27
